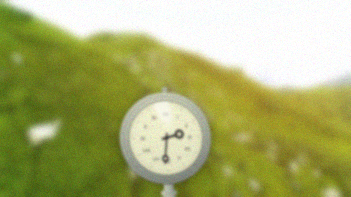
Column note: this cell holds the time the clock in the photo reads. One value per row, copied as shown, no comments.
2:31
